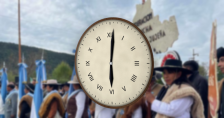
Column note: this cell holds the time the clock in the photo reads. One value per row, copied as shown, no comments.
6:01
